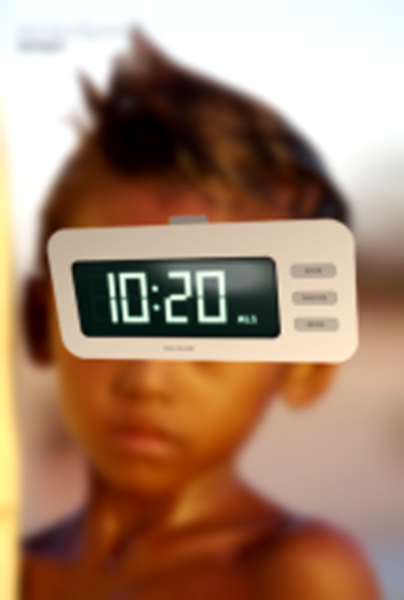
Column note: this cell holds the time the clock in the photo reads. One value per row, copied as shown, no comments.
10:20
